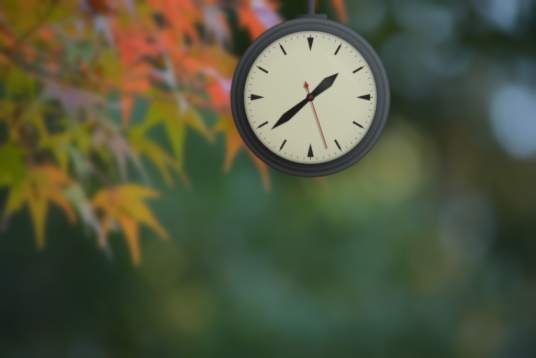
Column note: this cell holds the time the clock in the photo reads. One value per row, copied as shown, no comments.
1:38:27
